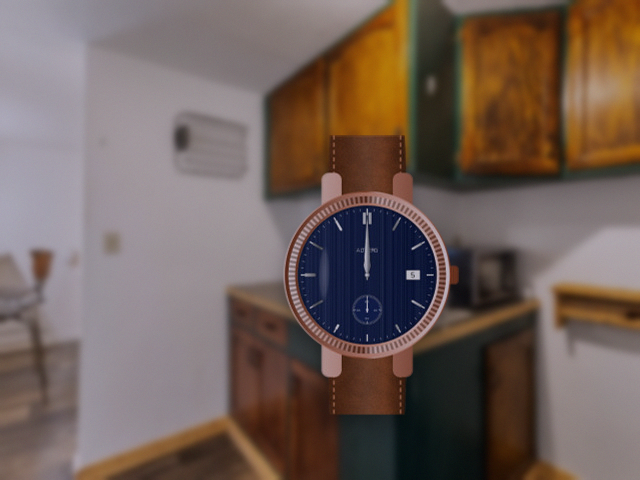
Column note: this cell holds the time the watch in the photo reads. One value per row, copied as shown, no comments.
12:00
